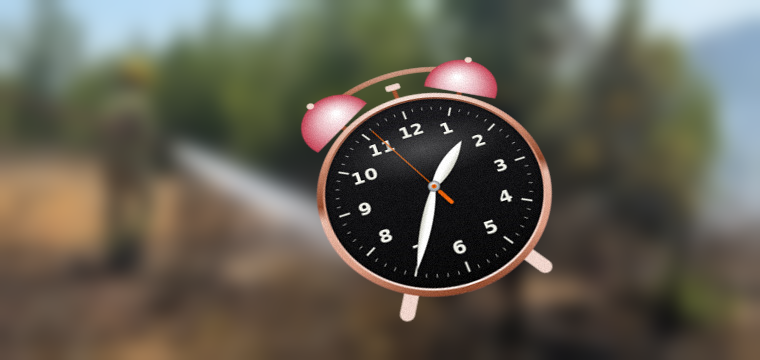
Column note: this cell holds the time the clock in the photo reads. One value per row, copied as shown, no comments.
1:34:56
